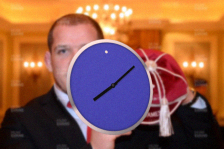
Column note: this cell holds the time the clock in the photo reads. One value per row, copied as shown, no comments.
8:10
